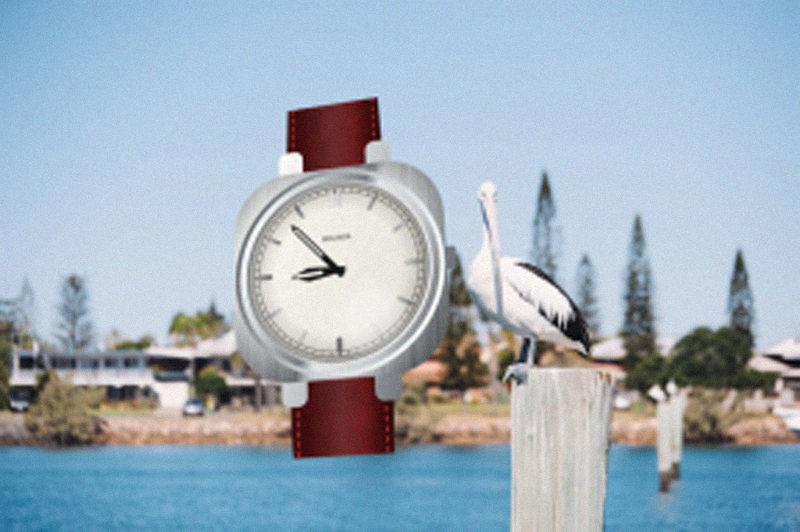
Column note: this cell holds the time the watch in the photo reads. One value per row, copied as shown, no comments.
8:53
